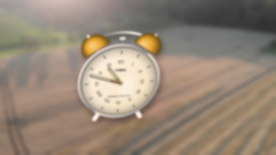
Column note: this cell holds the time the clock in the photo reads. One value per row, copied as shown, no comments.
10:48
